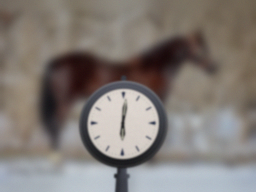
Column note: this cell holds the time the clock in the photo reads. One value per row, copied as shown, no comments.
6:01
